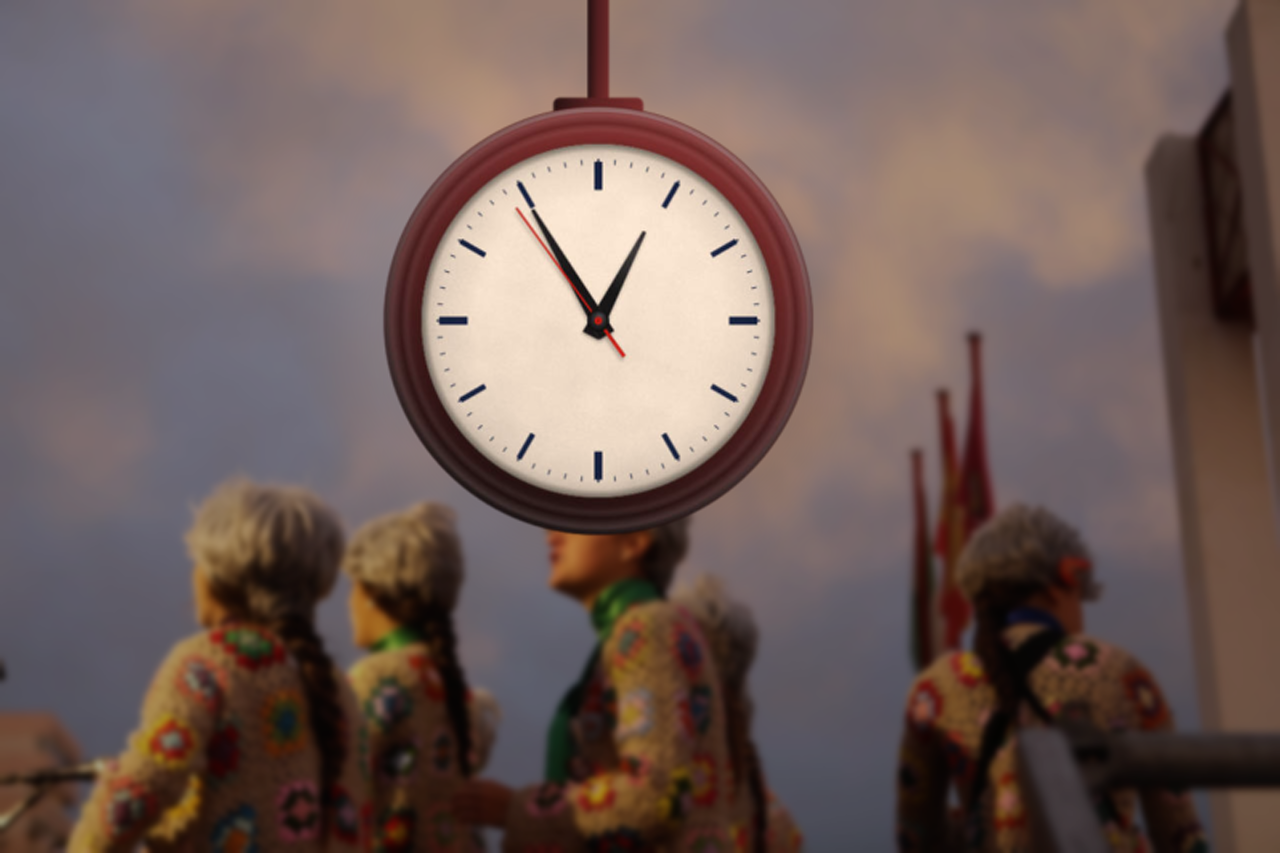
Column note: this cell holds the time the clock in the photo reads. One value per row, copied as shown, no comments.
12:54:54
